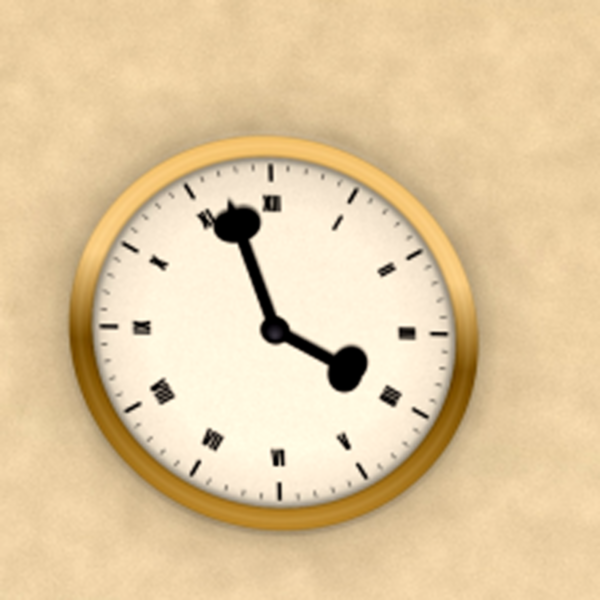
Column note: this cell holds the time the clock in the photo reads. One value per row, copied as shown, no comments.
3:57
